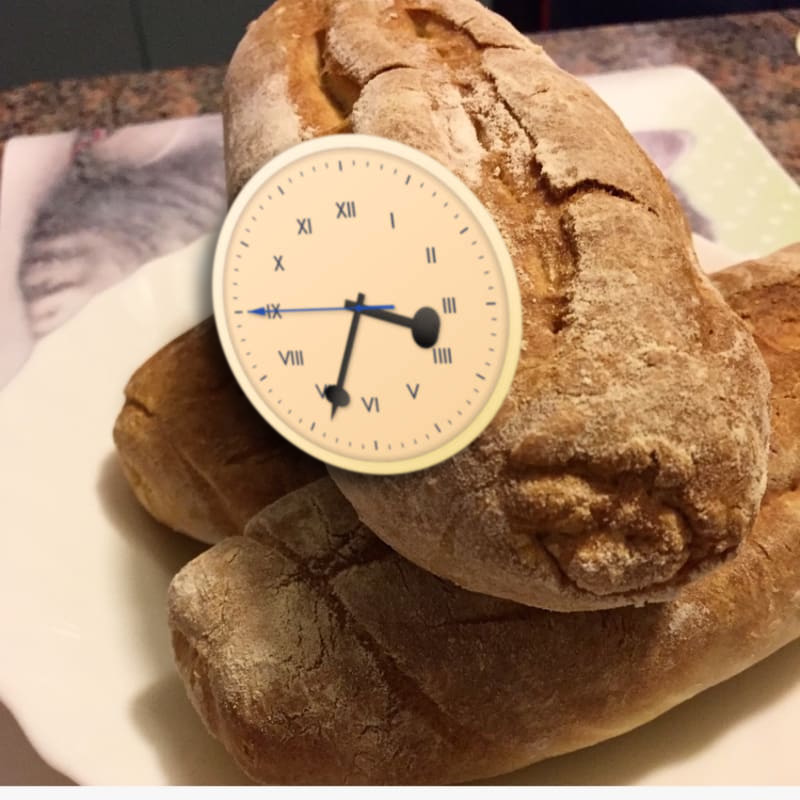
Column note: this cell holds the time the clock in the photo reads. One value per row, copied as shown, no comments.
3:33:45
